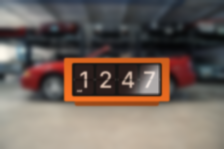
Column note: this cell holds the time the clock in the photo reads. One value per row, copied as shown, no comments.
12:47
